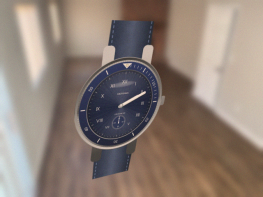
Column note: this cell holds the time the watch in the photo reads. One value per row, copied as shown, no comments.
2:11
